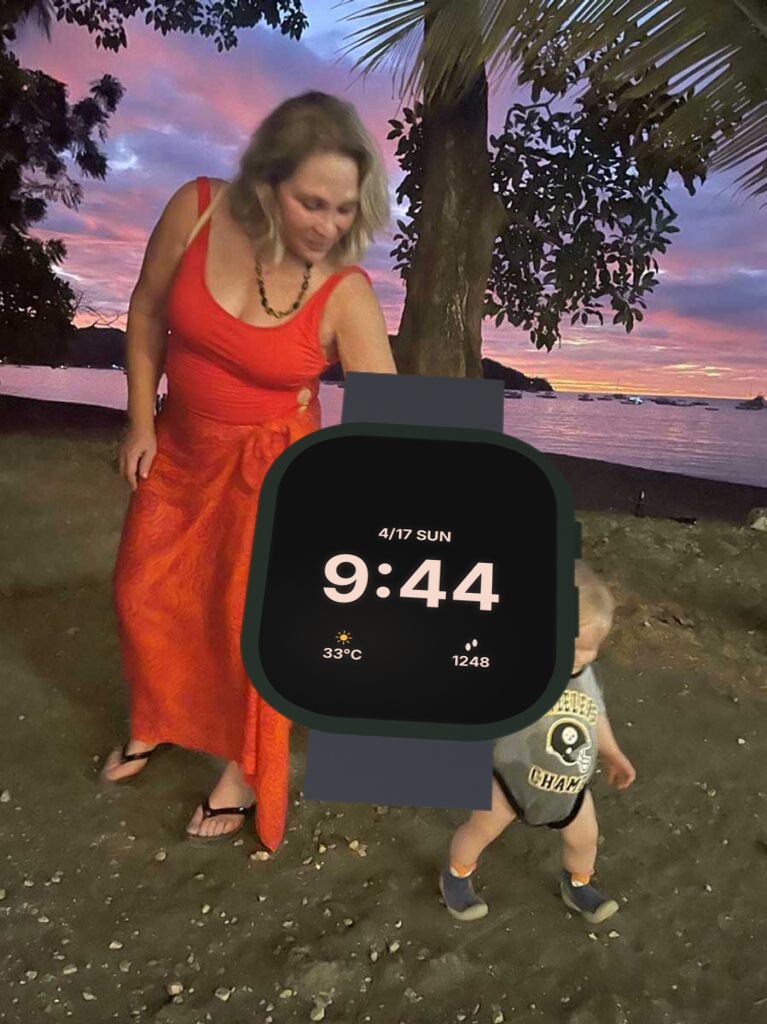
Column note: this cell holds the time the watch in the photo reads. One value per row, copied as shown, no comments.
9:44
